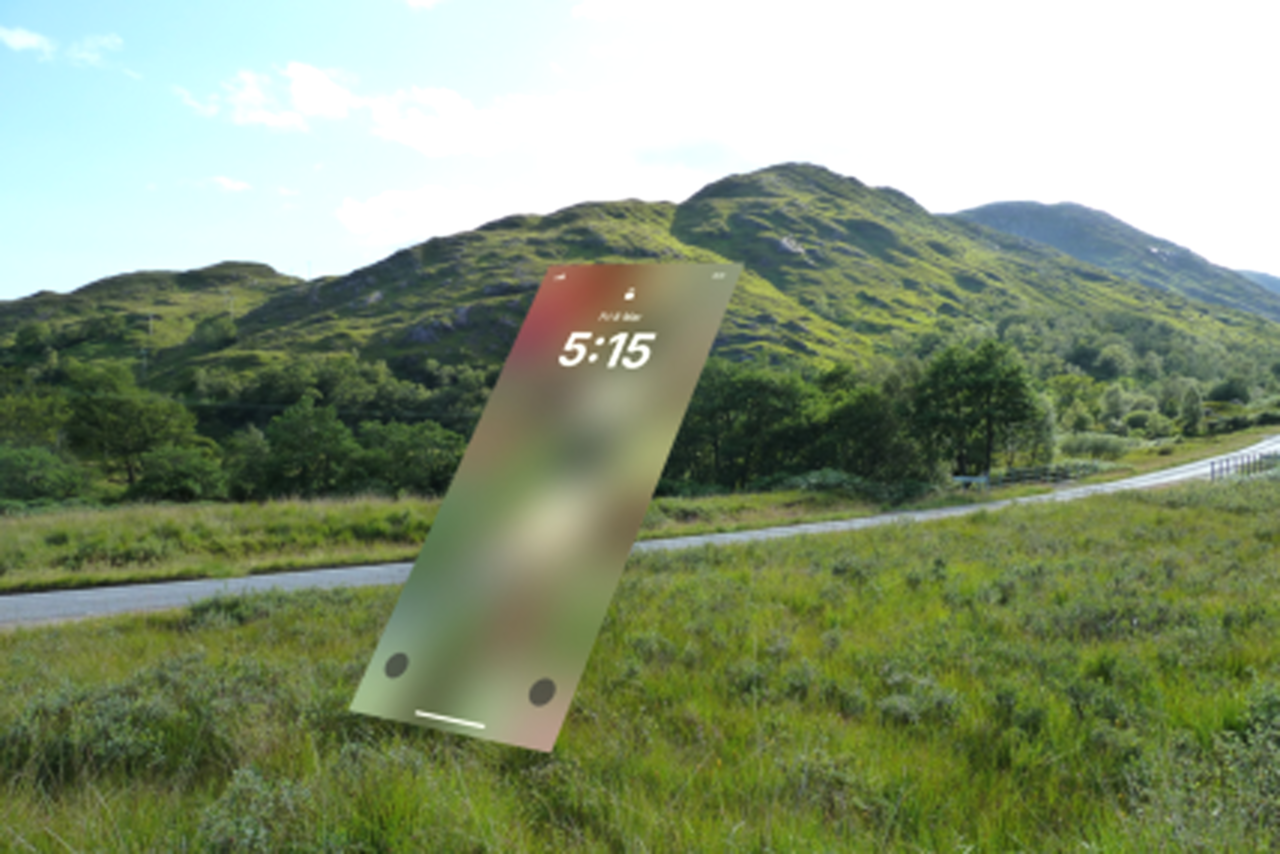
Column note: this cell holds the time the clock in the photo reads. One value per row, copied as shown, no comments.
5:15
